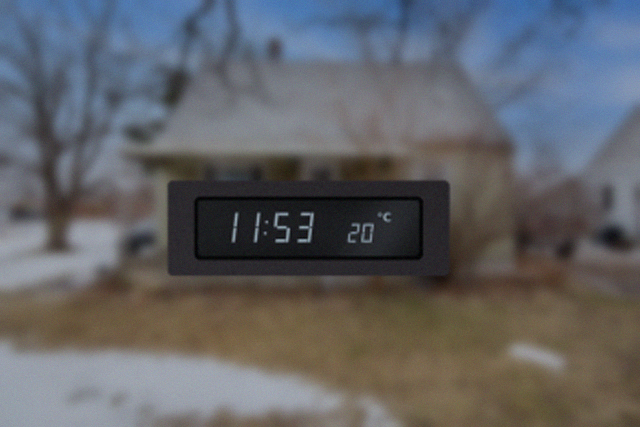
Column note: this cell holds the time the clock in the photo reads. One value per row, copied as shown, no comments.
11:53
